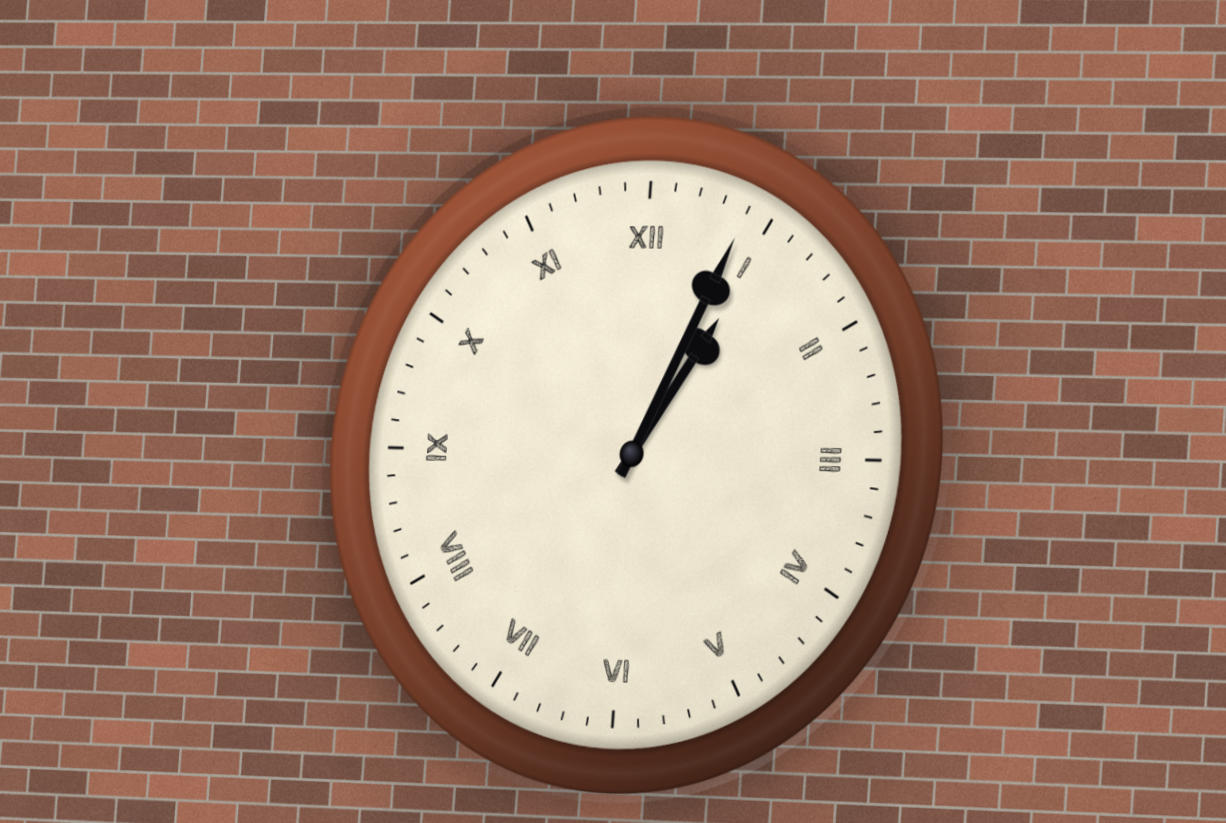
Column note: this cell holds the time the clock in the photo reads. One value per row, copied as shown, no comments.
1:04
